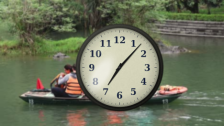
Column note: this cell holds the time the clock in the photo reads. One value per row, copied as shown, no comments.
7:07
